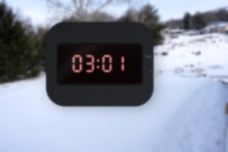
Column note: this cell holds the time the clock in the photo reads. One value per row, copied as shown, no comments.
3:01
